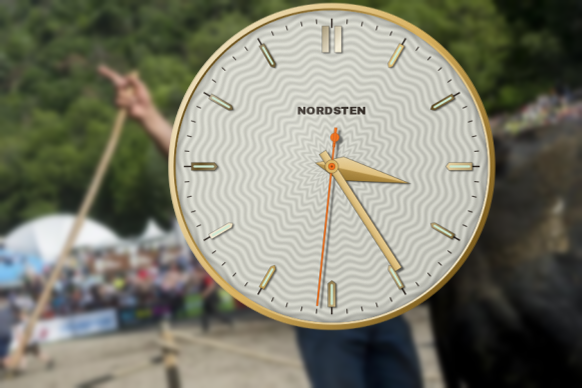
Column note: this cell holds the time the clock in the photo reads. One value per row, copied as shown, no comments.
3:24:31
